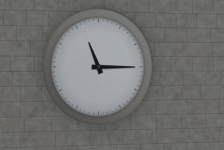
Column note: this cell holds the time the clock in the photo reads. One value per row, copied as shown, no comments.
11:15
